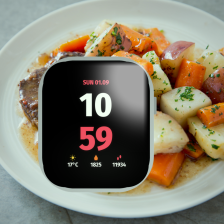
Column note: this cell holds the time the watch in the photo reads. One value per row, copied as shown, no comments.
10:59
